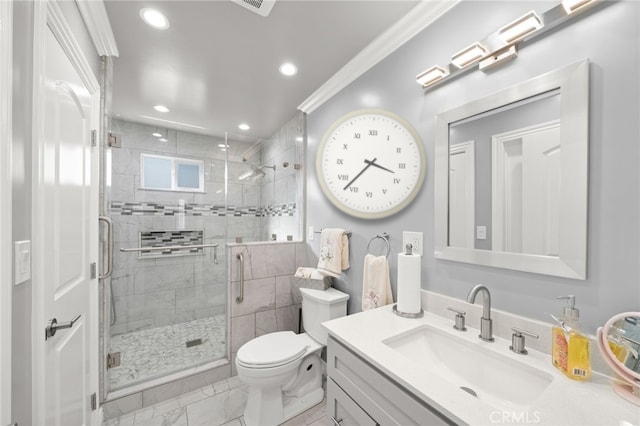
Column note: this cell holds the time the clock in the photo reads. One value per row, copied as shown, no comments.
3:37
